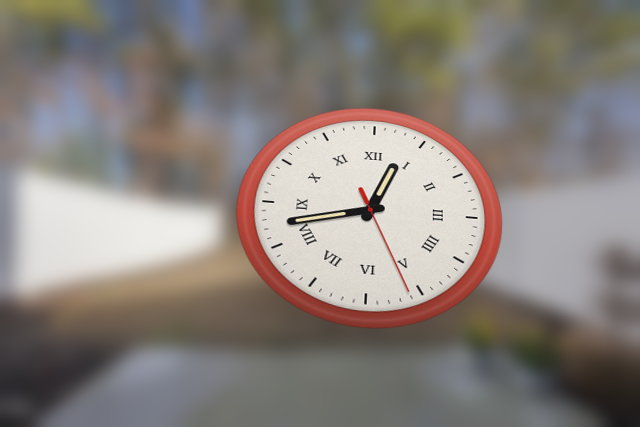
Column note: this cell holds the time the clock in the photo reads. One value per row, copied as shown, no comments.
12:42:26
